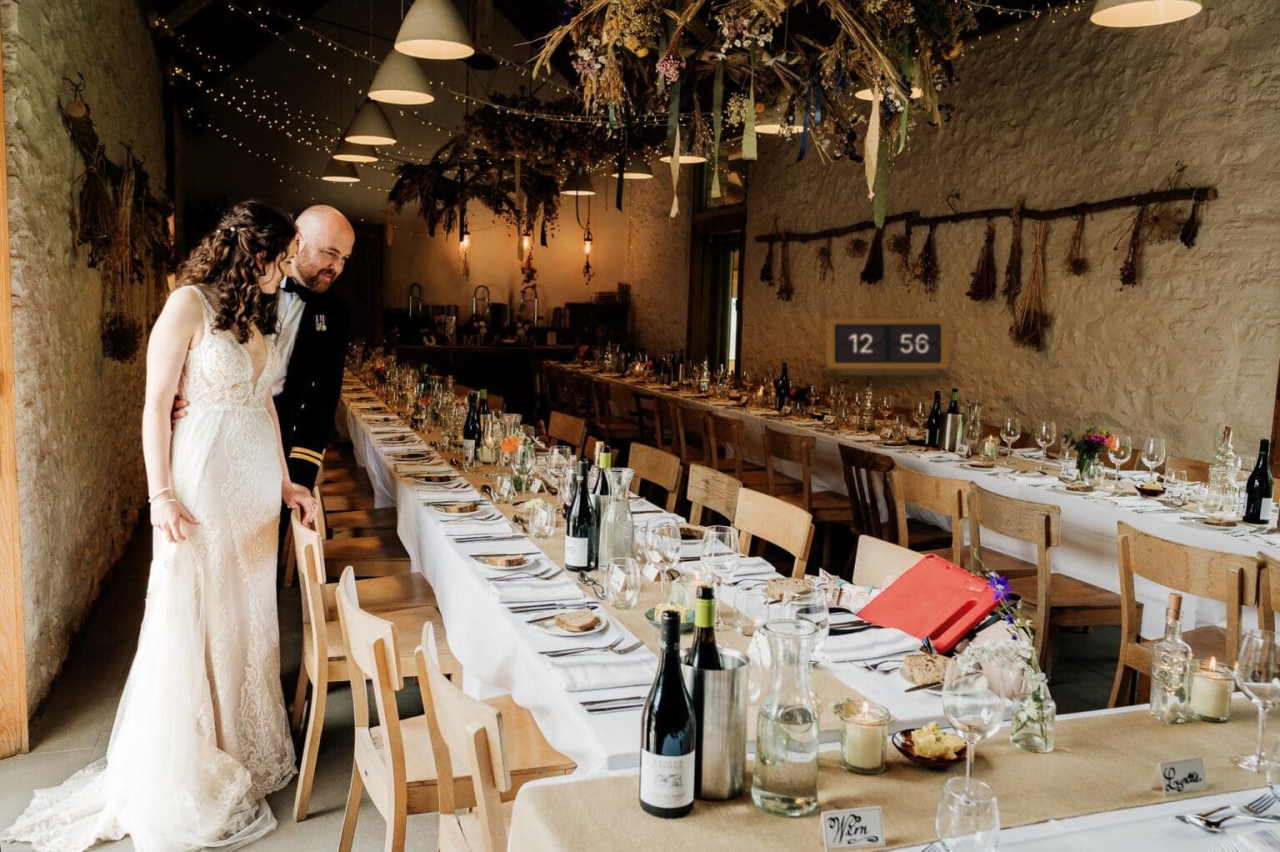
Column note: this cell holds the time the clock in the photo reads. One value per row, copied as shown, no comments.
12:56
